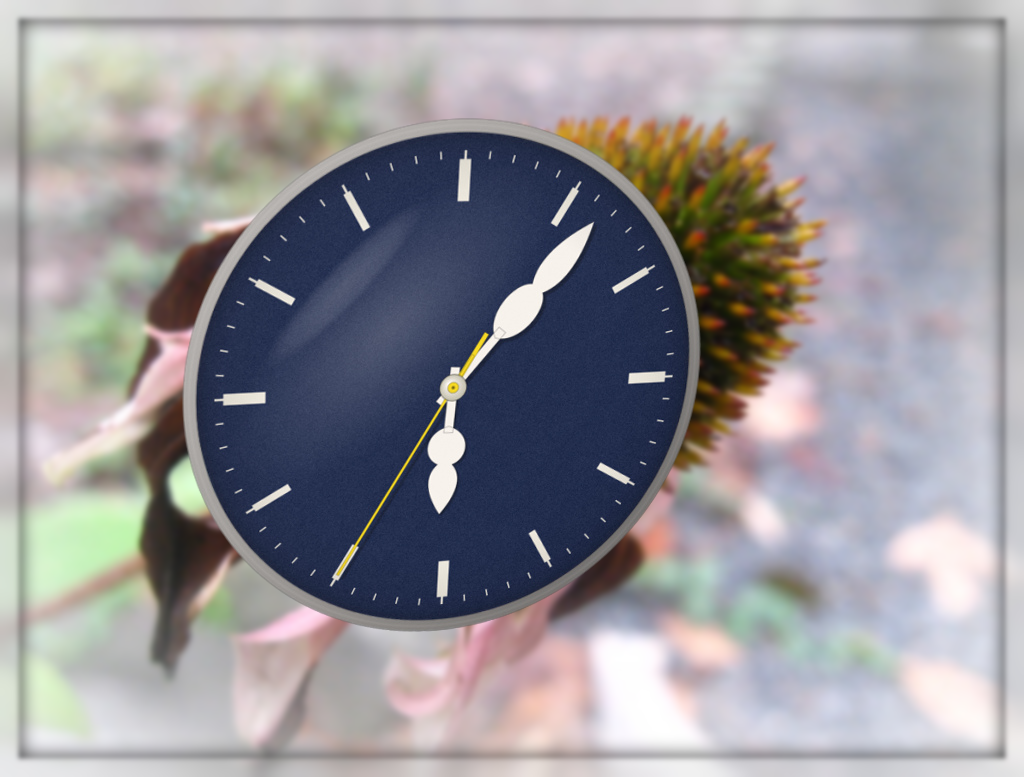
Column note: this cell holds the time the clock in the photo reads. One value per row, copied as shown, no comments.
6:06:35
